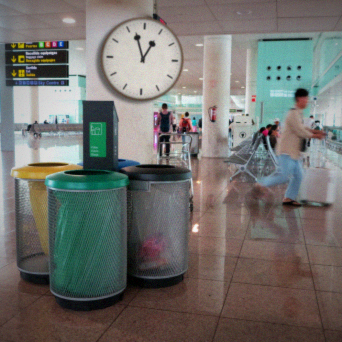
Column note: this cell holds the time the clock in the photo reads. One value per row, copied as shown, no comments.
12:57
